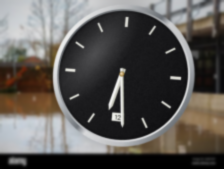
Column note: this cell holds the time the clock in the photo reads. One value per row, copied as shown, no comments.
6:29
